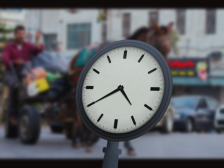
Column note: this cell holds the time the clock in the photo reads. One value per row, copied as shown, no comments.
4:40
